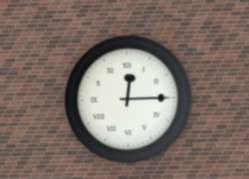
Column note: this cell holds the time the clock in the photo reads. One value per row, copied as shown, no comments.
12:15
